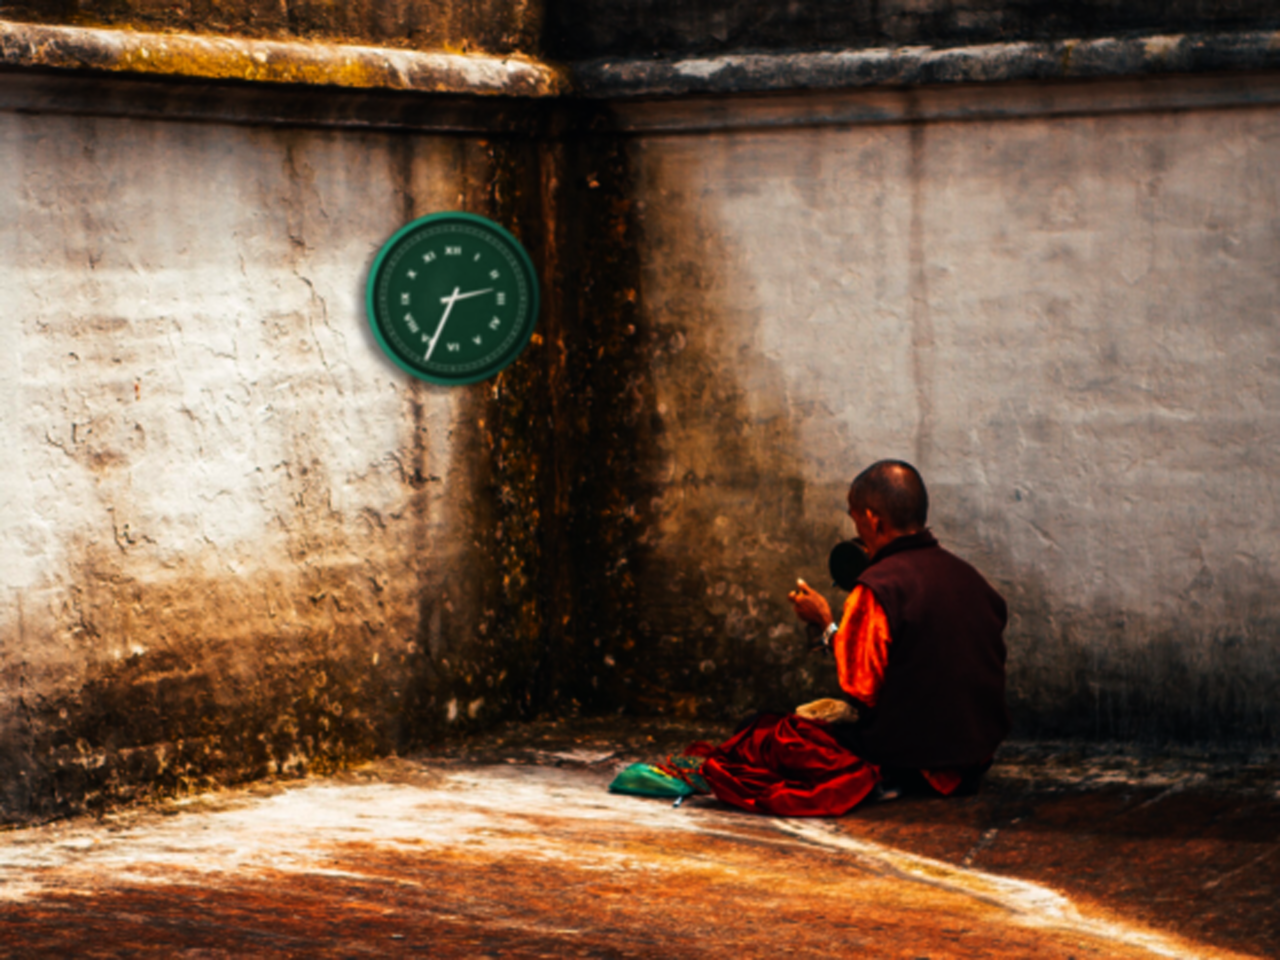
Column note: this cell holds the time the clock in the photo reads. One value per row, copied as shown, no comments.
2:34
